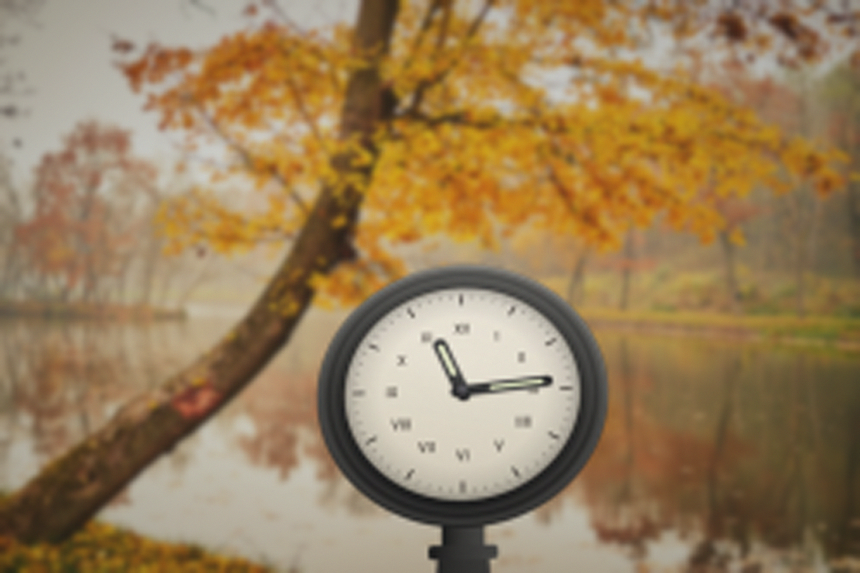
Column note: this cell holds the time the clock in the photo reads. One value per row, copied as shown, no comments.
11:14
